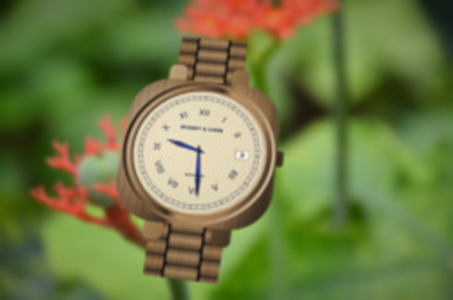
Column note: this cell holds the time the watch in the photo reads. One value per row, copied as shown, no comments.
9:29
